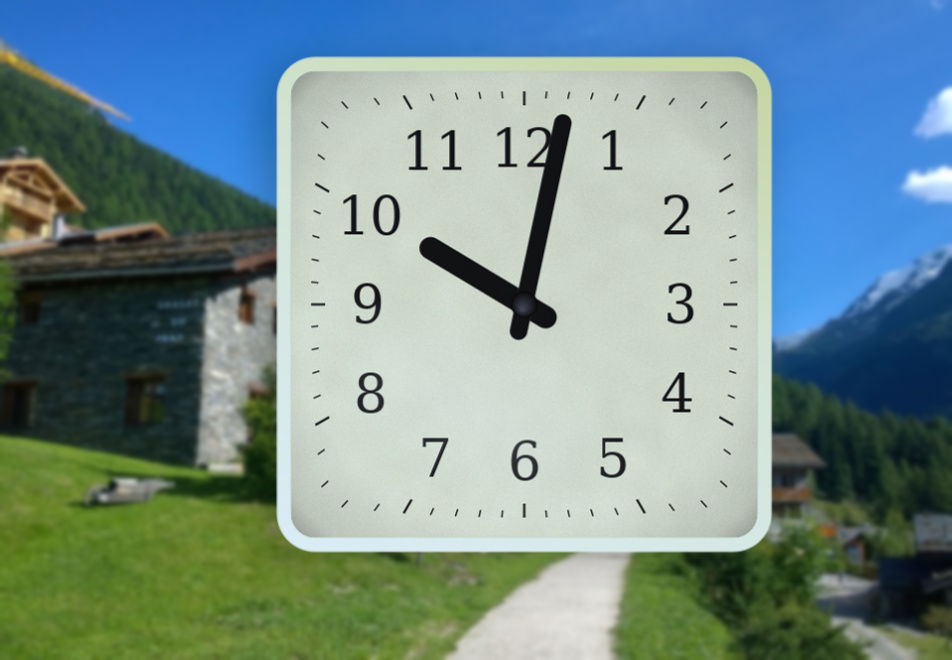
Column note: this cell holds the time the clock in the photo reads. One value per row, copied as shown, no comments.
10:02
